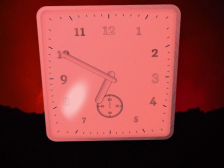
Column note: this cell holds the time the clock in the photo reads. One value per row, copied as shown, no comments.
6:50
